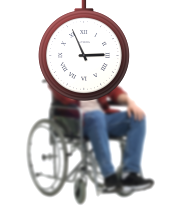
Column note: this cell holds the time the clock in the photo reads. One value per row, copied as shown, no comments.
2:56
